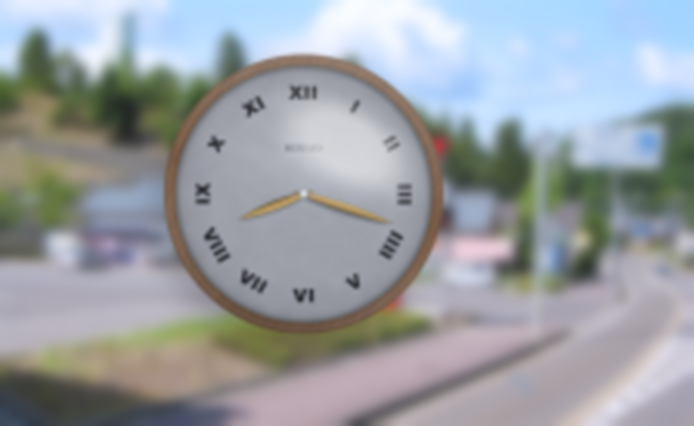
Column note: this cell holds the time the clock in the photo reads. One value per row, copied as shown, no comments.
8:18
